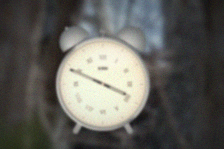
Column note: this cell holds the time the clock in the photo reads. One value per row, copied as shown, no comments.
3:49
